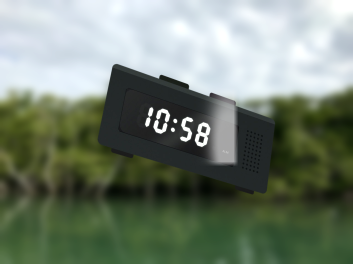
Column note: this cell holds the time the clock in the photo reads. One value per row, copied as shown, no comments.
10:58
